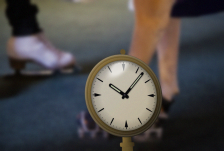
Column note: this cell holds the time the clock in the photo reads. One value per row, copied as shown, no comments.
10:07
